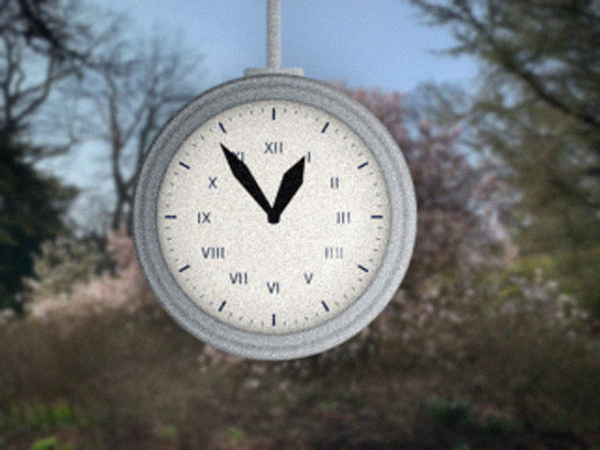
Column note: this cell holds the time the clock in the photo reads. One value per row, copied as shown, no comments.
12:54
